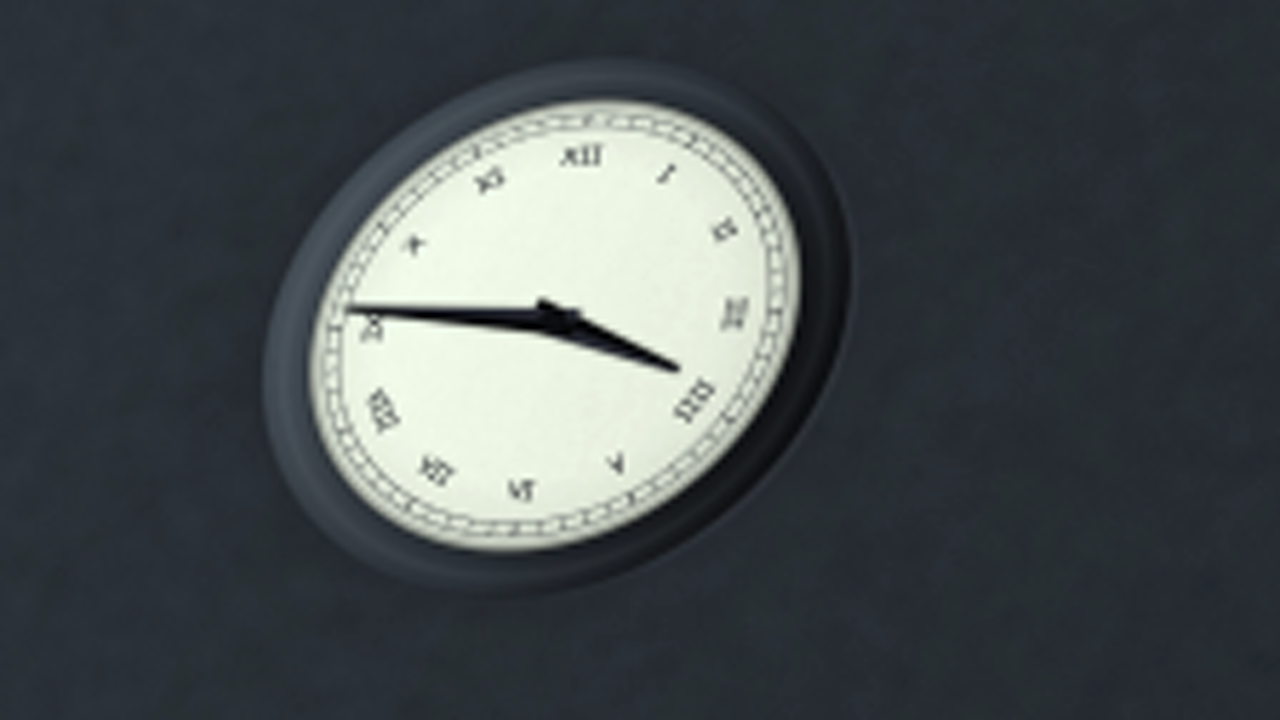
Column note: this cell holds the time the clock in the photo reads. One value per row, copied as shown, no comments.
3:46
